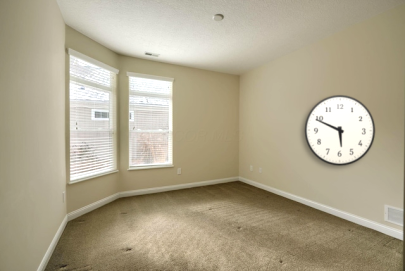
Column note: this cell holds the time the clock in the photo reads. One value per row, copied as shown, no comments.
5:49
